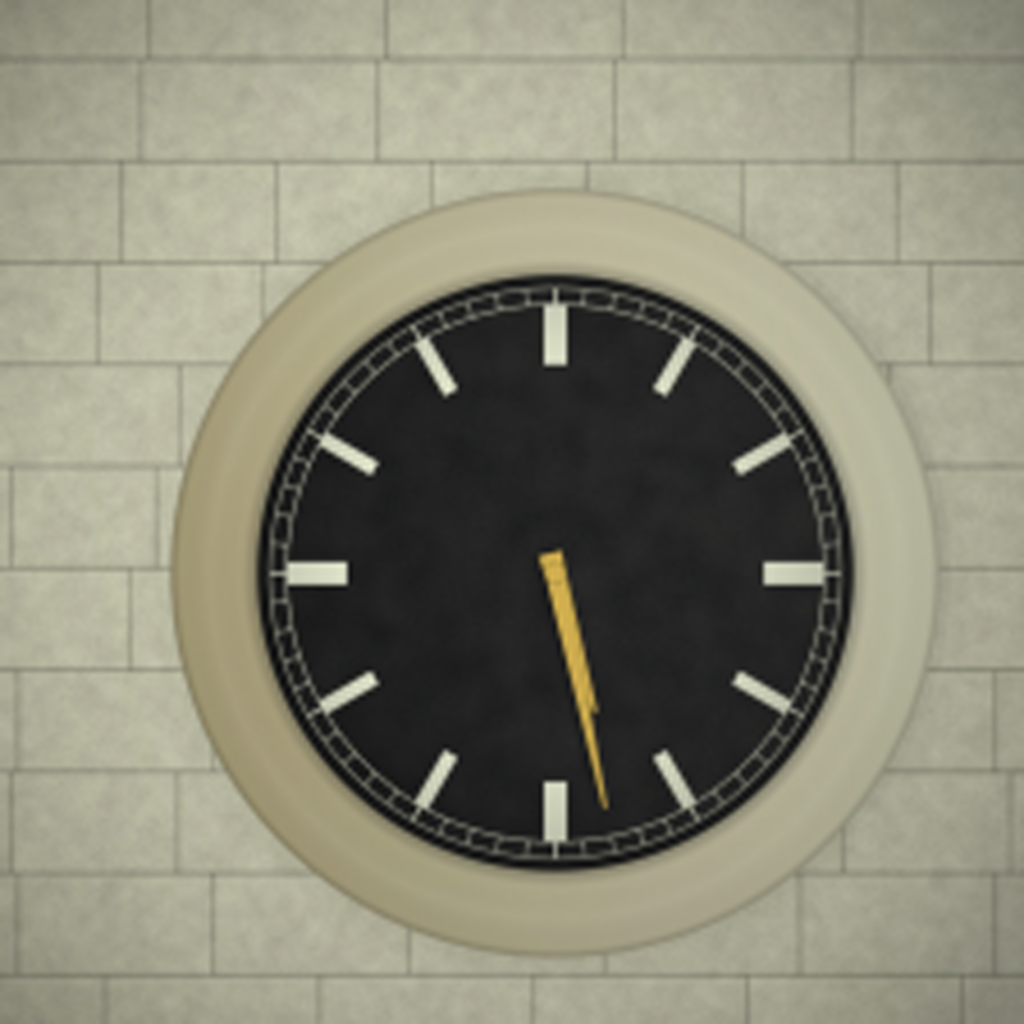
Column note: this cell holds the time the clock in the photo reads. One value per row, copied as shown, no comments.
5:28
